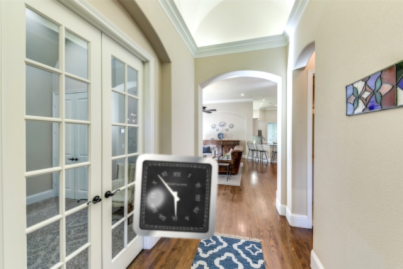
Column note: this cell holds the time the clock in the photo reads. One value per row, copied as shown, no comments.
5:53
